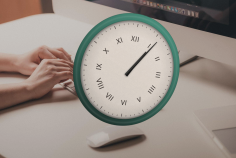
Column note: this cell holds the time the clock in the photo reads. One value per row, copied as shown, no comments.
1:06
